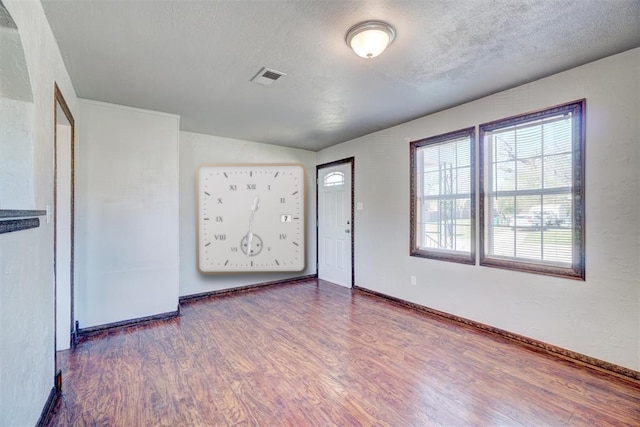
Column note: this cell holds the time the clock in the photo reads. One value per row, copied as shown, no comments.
12:31
